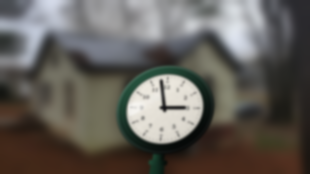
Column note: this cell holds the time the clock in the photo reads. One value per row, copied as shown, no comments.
2:58
